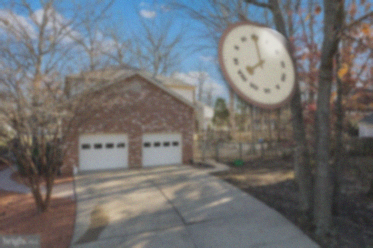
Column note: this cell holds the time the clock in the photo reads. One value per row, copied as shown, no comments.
8:00
